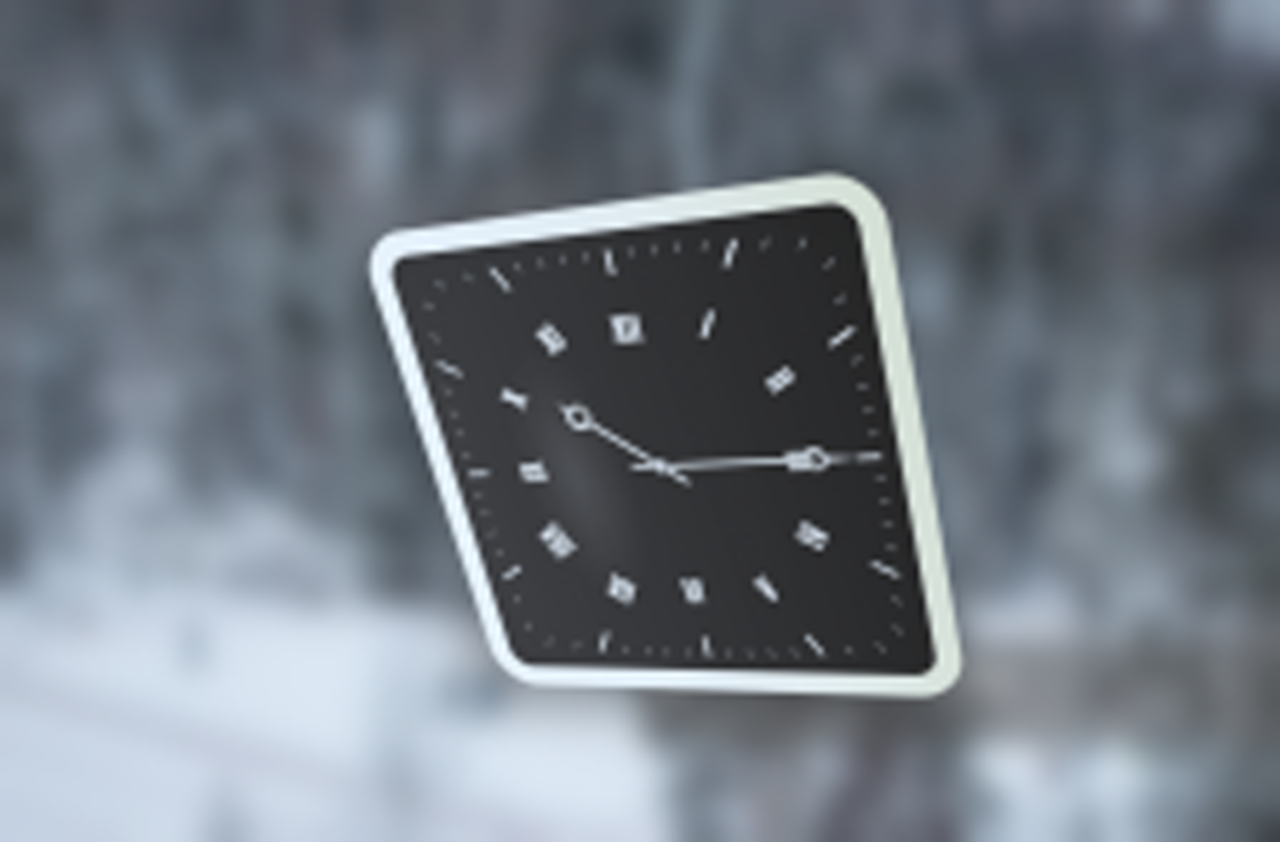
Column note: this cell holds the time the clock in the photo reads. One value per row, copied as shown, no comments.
10:15
